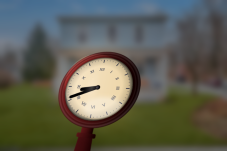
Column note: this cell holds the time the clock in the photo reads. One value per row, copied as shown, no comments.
8:41
